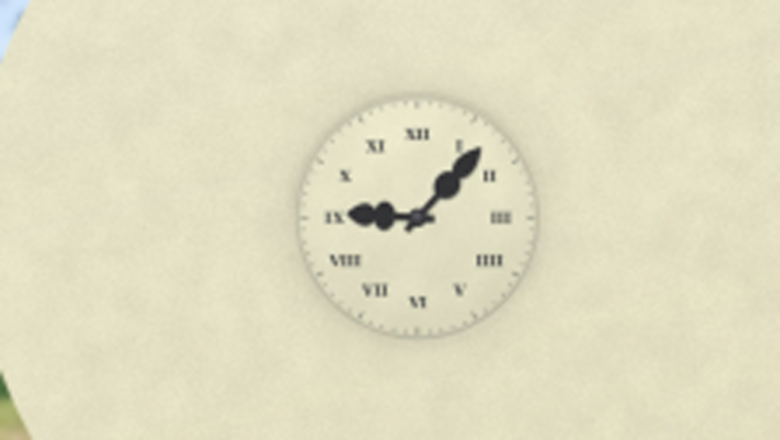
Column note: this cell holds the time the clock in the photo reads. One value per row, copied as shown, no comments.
9:07
